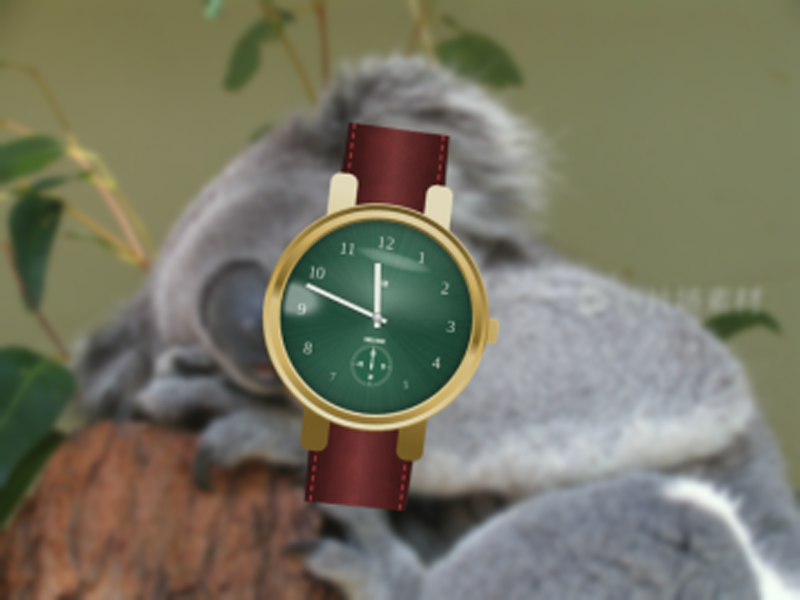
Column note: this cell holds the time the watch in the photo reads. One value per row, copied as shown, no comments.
11:48
